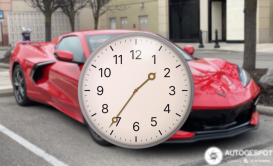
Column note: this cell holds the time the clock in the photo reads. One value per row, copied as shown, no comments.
1:36
